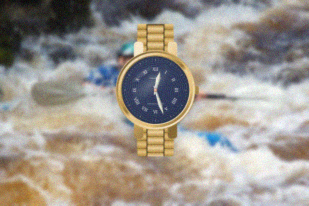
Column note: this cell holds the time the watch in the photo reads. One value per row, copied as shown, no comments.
12:27
